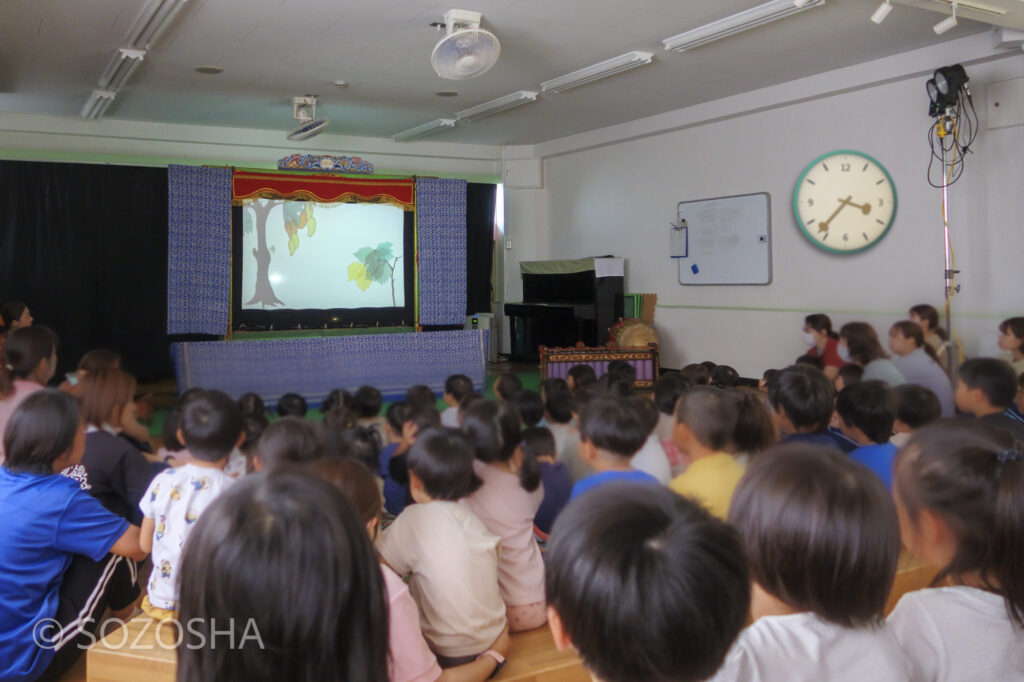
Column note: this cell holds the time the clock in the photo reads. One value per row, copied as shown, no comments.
3:37
